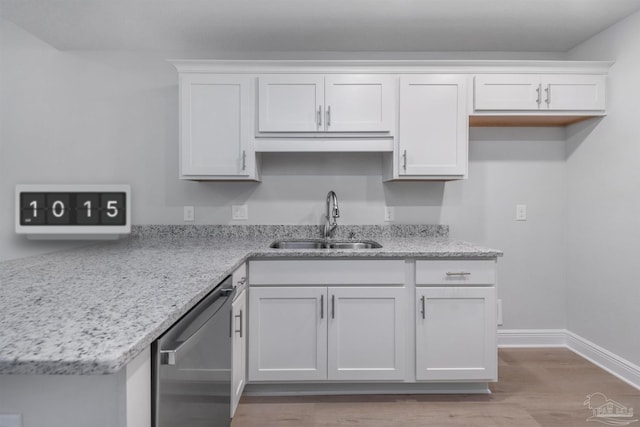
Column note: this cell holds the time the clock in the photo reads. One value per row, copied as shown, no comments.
10:15
